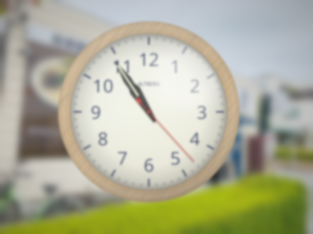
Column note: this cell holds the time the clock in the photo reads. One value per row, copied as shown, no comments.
10:54:23
